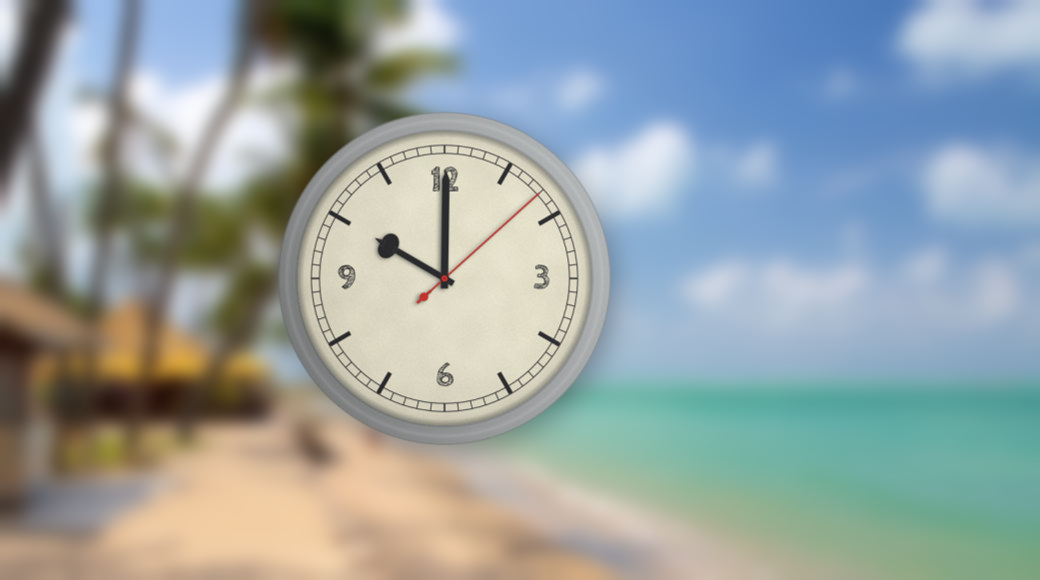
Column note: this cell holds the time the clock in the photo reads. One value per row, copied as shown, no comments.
10:00:08
